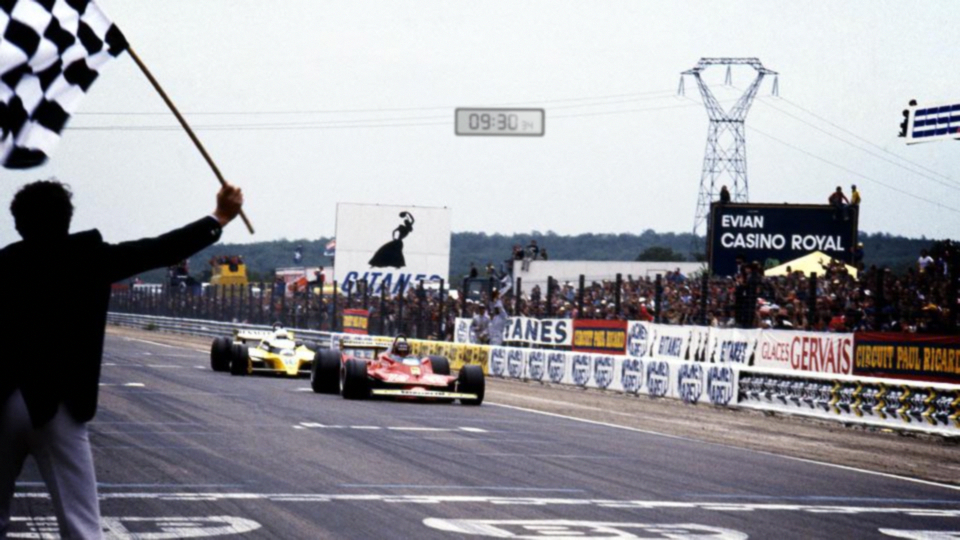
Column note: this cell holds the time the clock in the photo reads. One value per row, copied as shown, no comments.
9:30
